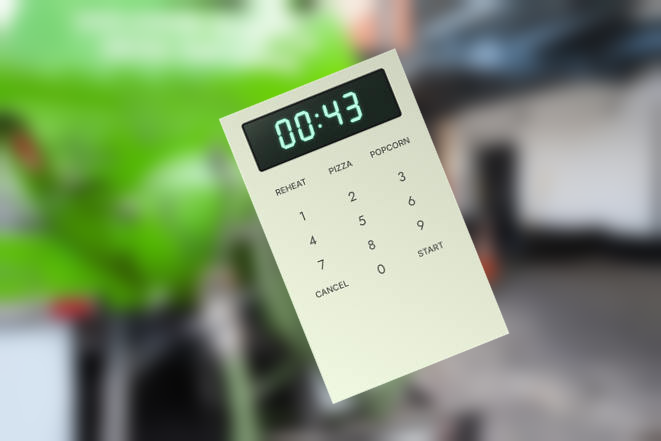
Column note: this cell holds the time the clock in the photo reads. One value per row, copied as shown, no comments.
0:43
